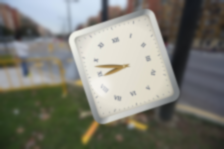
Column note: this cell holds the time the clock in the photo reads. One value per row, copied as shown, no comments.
8:48
